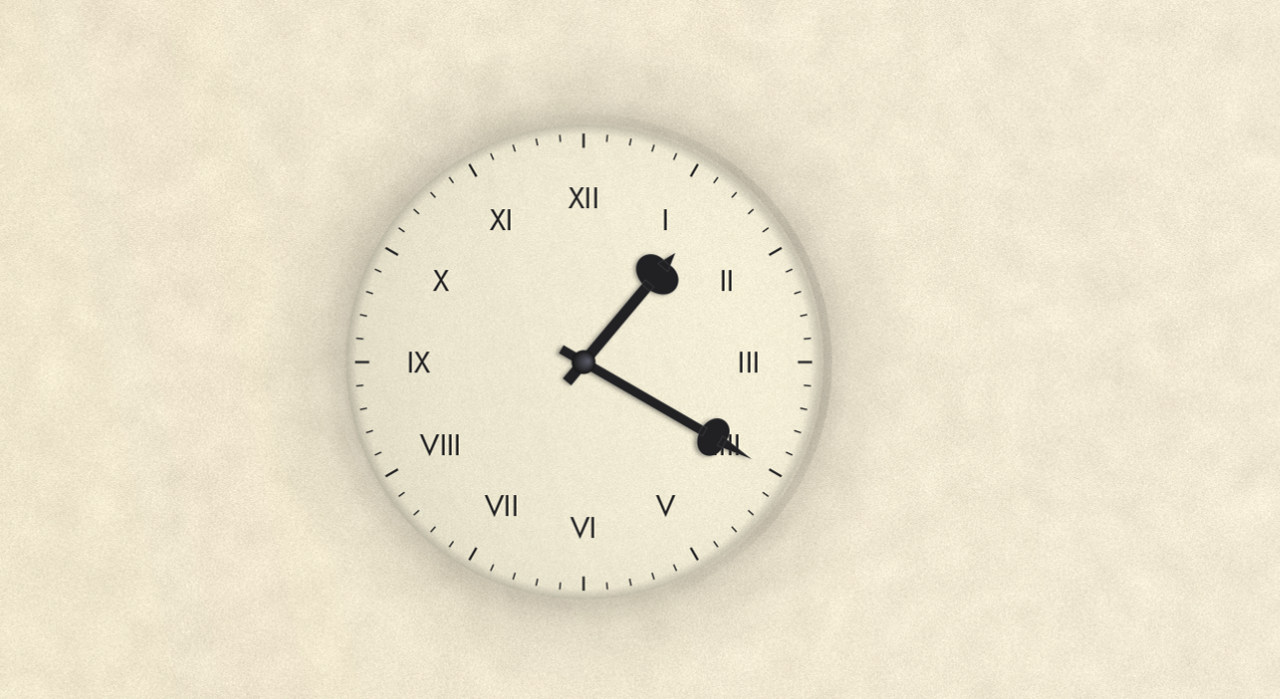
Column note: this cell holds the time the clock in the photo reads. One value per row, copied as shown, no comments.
1:20
